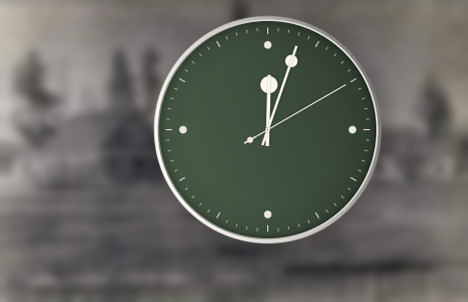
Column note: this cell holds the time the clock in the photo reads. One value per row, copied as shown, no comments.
12:03:10
